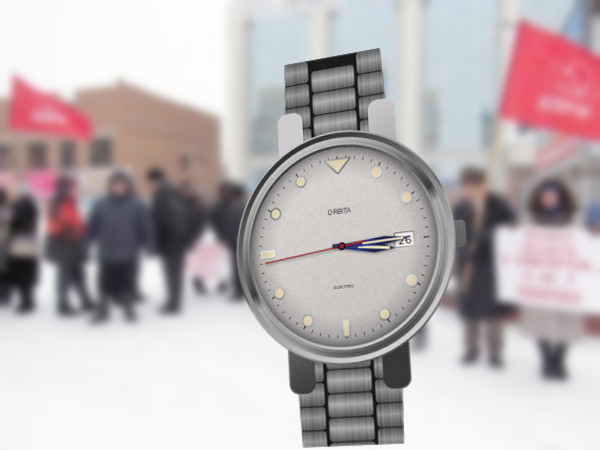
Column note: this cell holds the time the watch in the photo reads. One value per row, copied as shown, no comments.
3:14:44
